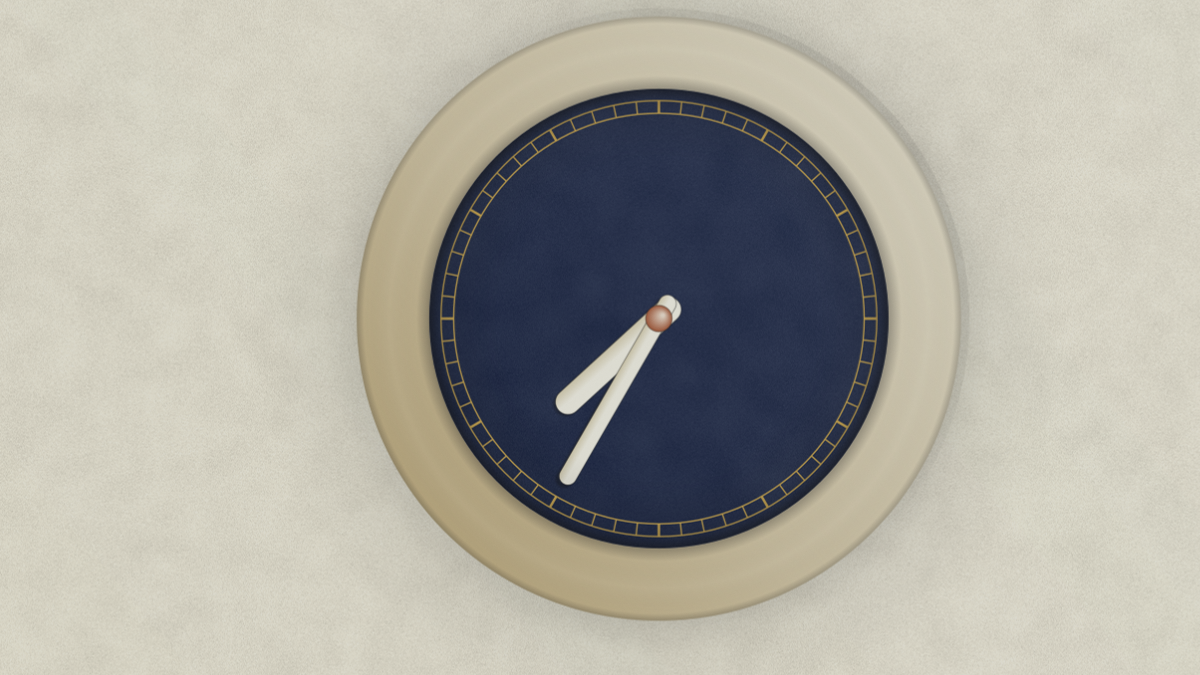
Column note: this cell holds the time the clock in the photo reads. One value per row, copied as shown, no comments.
7:35
